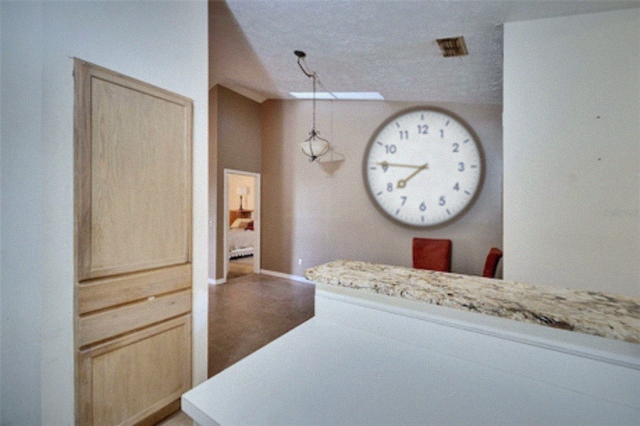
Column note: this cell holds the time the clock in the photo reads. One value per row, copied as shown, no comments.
7:46
